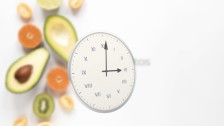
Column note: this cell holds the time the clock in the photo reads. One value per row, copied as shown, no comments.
3:01
